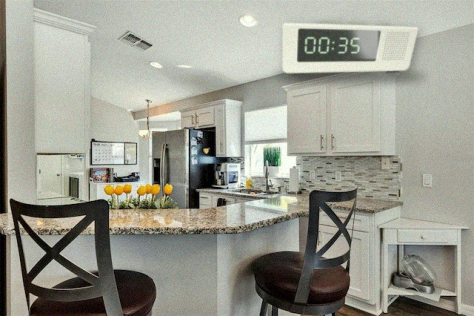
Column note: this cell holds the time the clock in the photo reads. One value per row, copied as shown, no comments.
0:35
